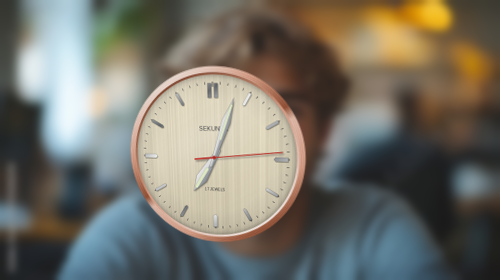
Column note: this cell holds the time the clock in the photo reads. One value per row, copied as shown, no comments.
7:03:14
